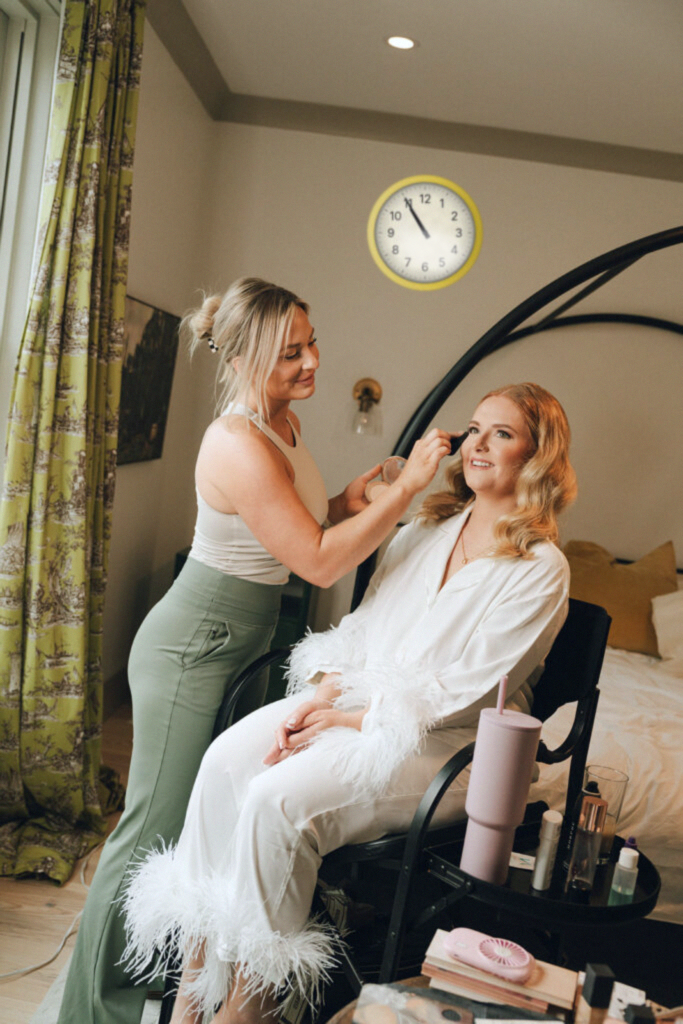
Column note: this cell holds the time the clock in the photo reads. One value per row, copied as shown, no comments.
10:55
